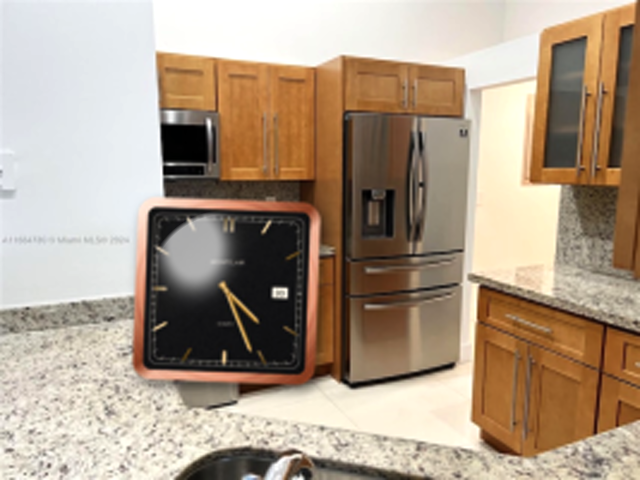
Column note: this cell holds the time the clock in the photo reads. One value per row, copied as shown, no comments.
4:26
